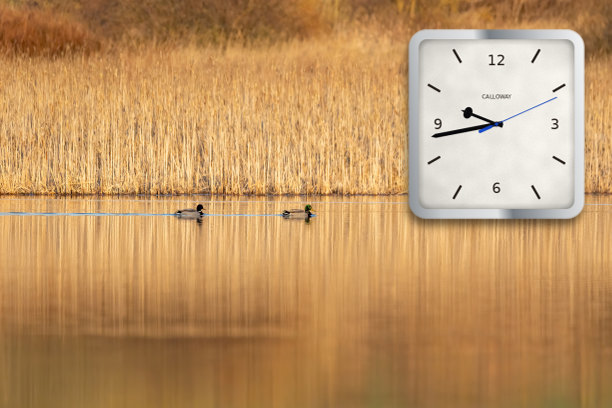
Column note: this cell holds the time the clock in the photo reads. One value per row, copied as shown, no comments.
9:43:11
